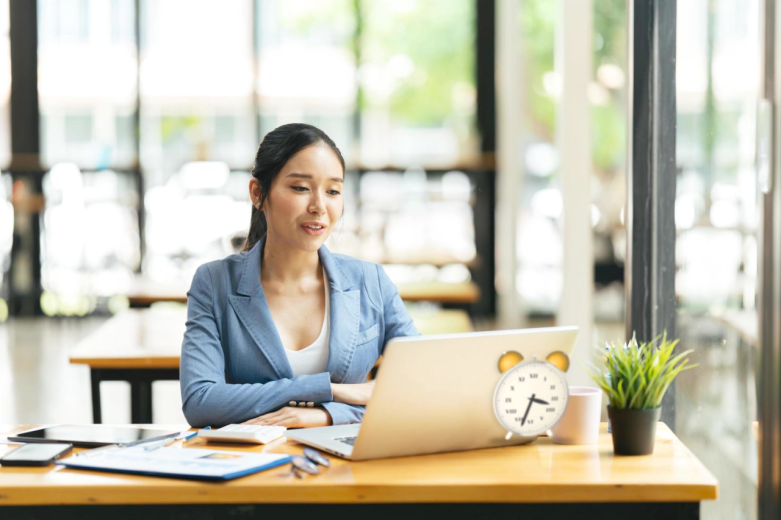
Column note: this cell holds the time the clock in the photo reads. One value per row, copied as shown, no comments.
3:33
